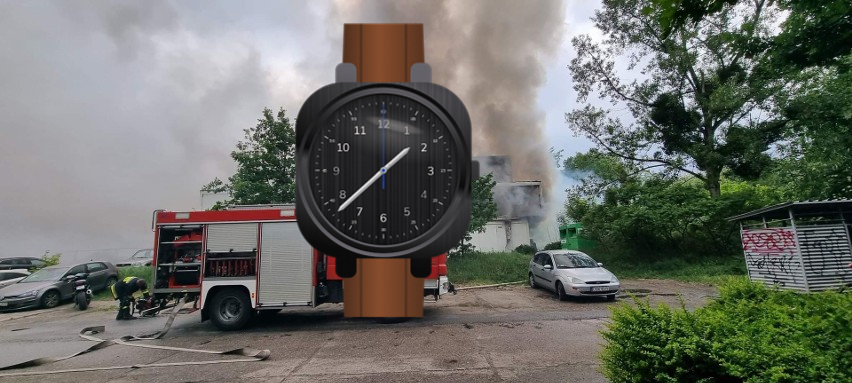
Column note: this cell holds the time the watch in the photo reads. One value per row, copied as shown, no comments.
1:38:00
